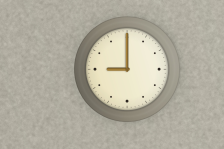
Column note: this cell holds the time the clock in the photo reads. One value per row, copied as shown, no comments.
9:00
